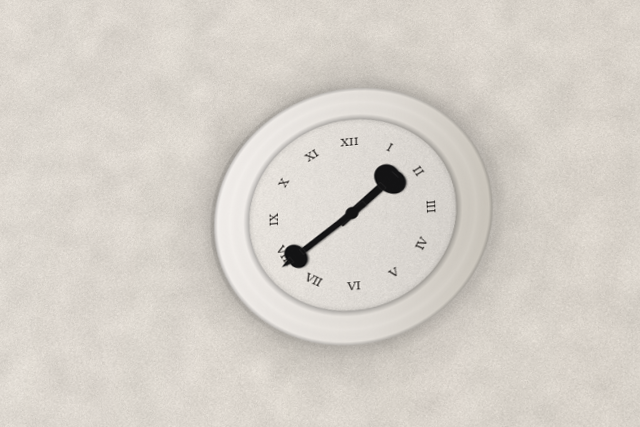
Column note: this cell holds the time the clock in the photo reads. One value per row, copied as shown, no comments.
1:39
